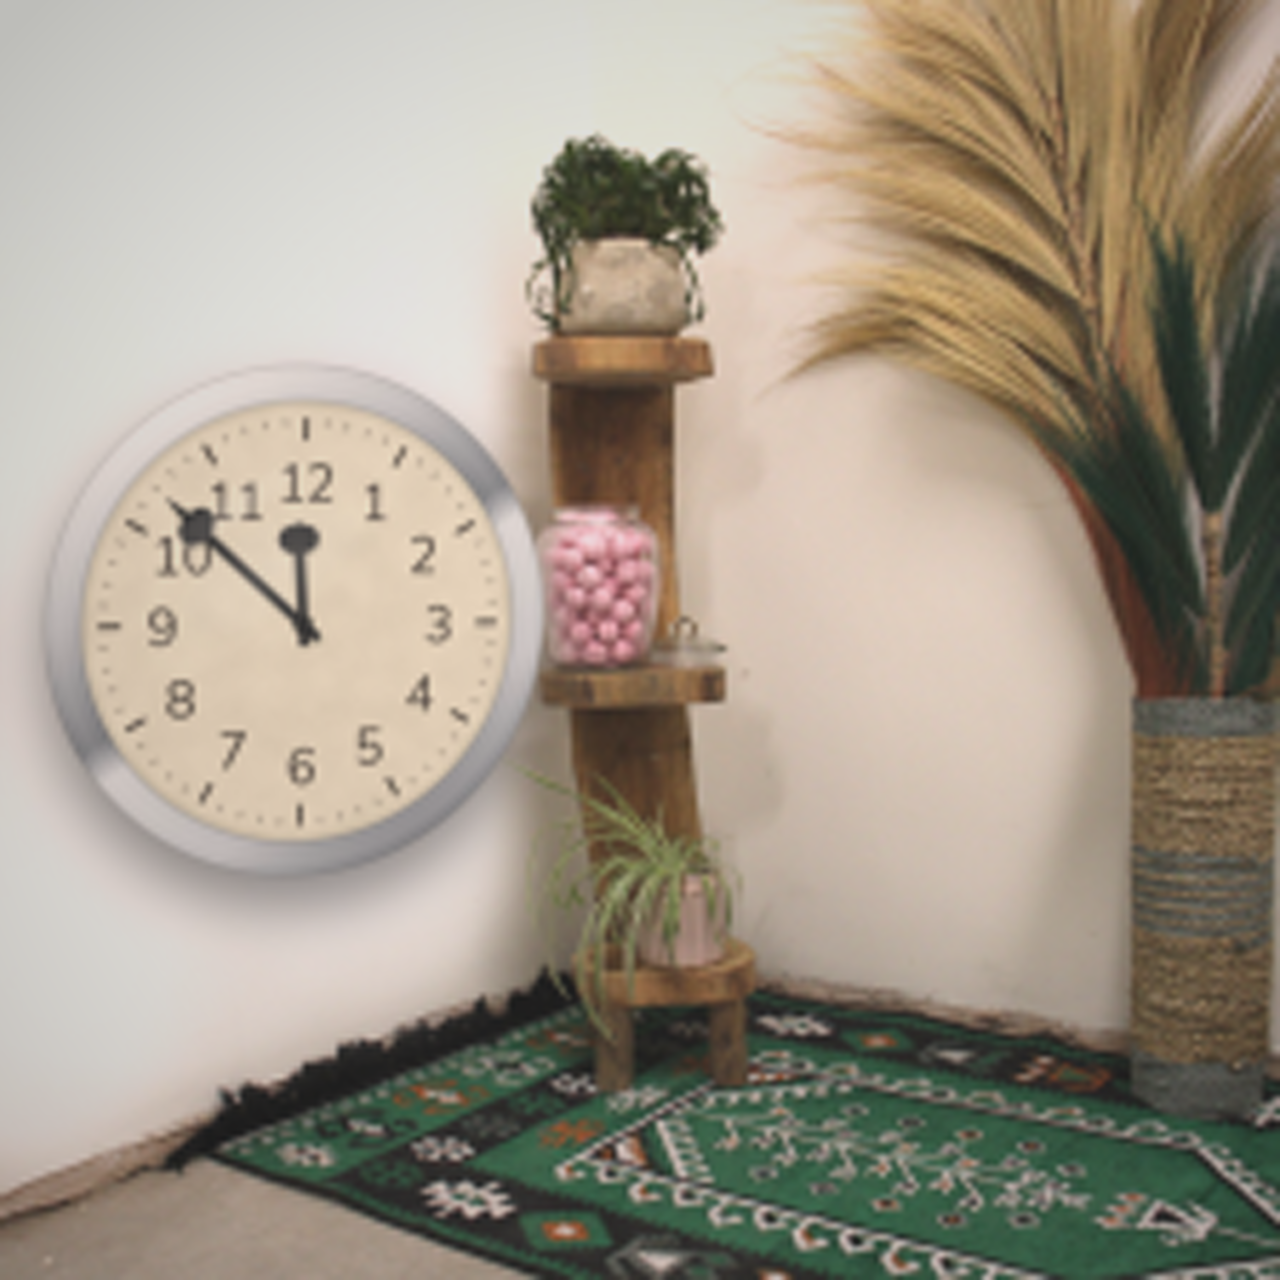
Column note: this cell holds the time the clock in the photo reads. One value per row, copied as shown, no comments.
11:52
